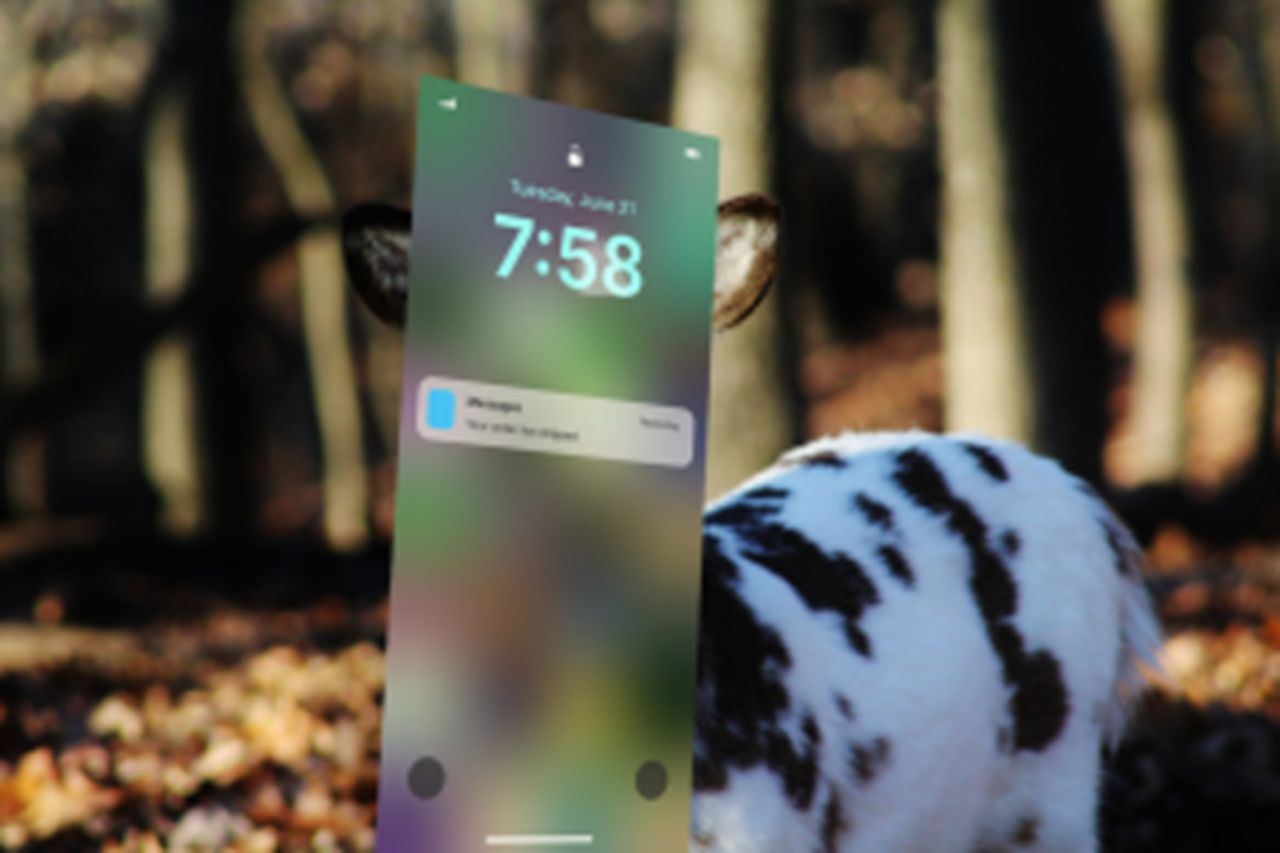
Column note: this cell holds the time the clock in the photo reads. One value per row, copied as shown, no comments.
7:58
